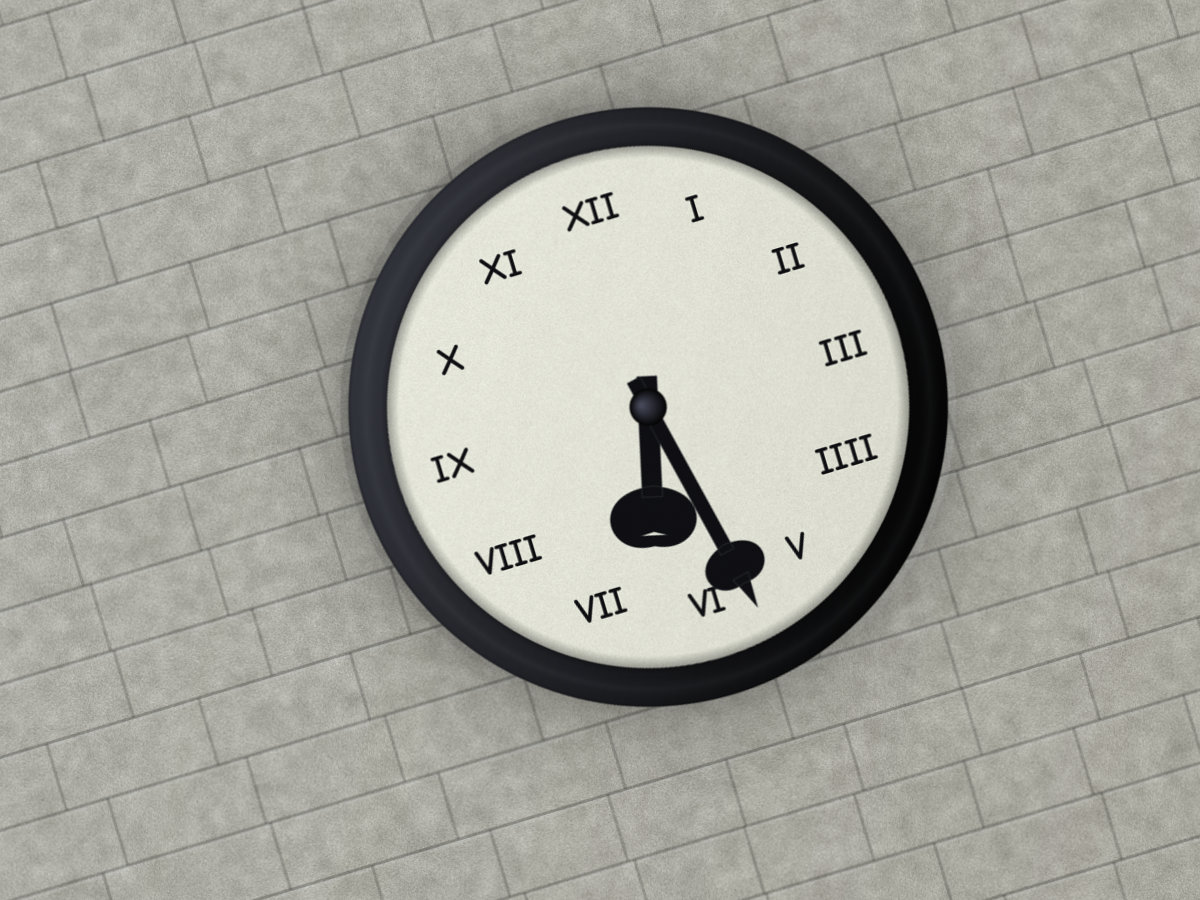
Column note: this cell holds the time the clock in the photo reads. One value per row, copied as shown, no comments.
6:28
